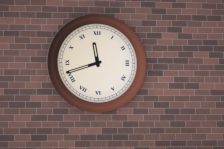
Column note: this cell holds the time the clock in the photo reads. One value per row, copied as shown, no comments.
11:42
